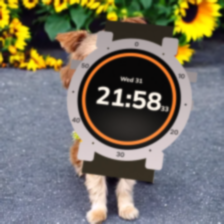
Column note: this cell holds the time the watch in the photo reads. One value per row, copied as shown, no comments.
21:58
